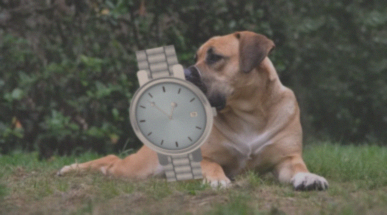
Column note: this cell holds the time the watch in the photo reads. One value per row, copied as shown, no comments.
12:53
